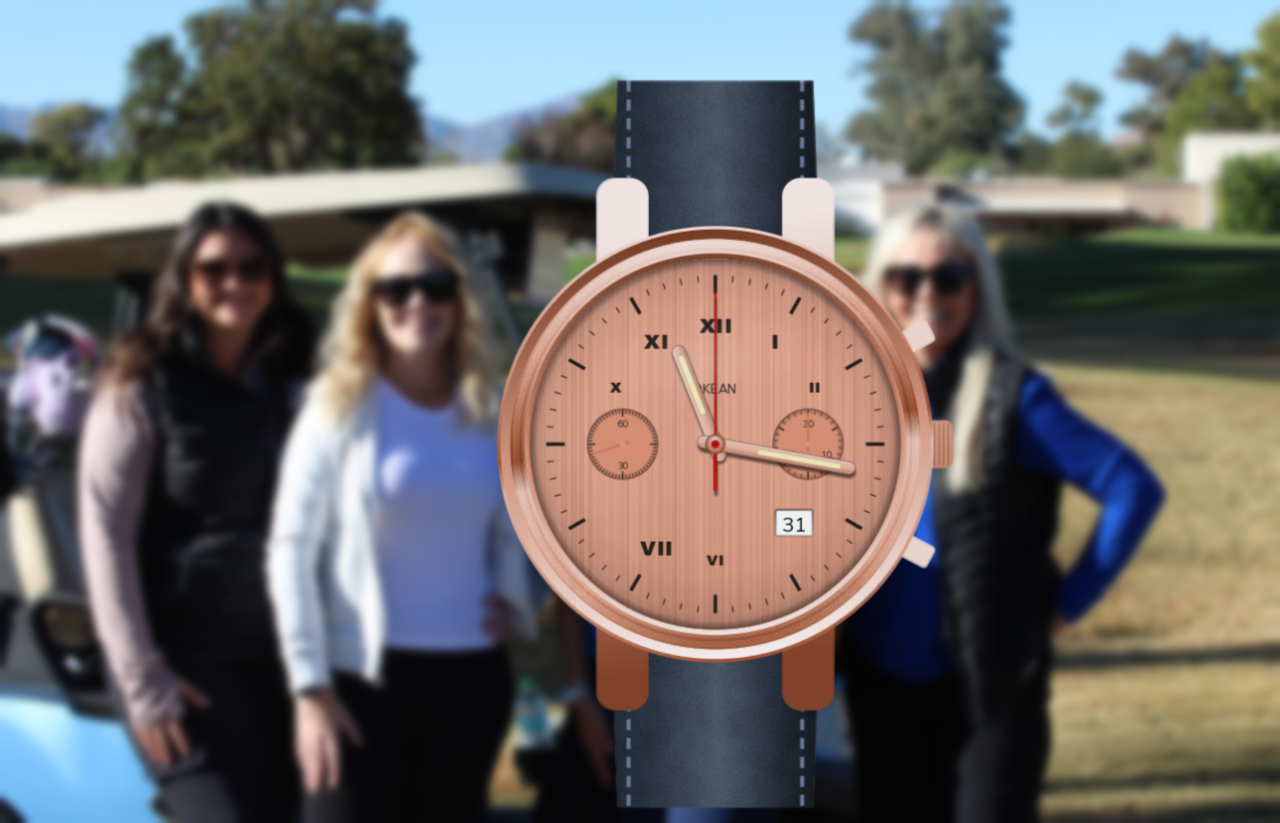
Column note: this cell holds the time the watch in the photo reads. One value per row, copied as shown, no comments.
11:16:42
